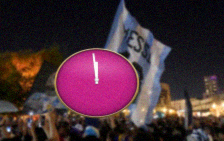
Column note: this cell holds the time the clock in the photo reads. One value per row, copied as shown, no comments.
11:59
